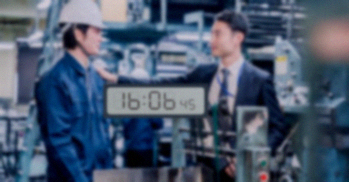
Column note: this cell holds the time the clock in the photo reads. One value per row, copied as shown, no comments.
16:06
